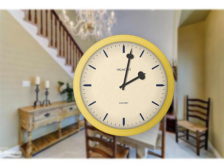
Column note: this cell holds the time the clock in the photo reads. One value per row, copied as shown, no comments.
2:02
